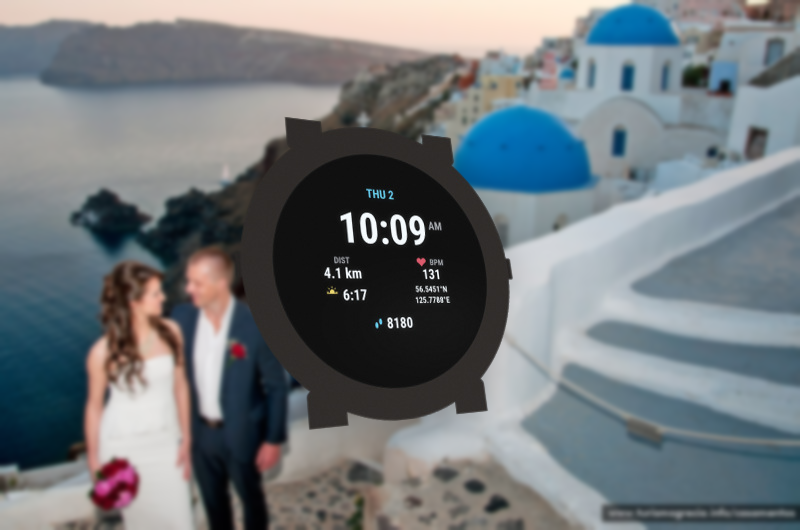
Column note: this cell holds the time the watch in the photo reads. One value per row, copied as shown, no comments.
10:09
